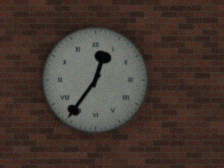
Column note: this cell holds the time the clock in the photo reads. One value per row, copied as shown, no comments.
12:36
